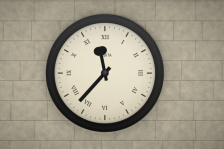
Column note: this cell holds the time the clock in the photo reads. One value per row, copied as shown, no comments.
11:37
